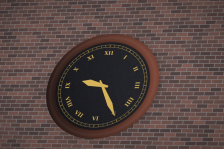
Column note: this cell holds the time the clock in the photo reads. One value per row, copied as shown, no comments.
9:25
